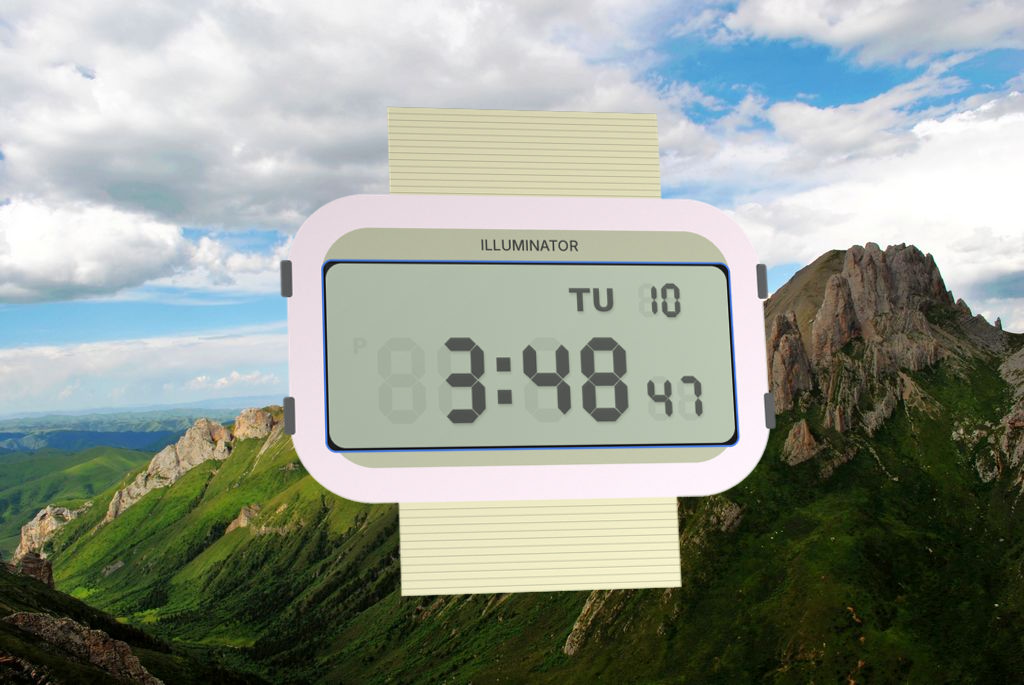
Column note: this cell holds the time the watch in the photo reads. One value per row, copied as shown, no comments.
3:48:47
